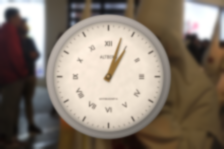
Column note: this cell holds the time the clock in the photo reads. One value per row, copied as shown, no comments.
1:03
